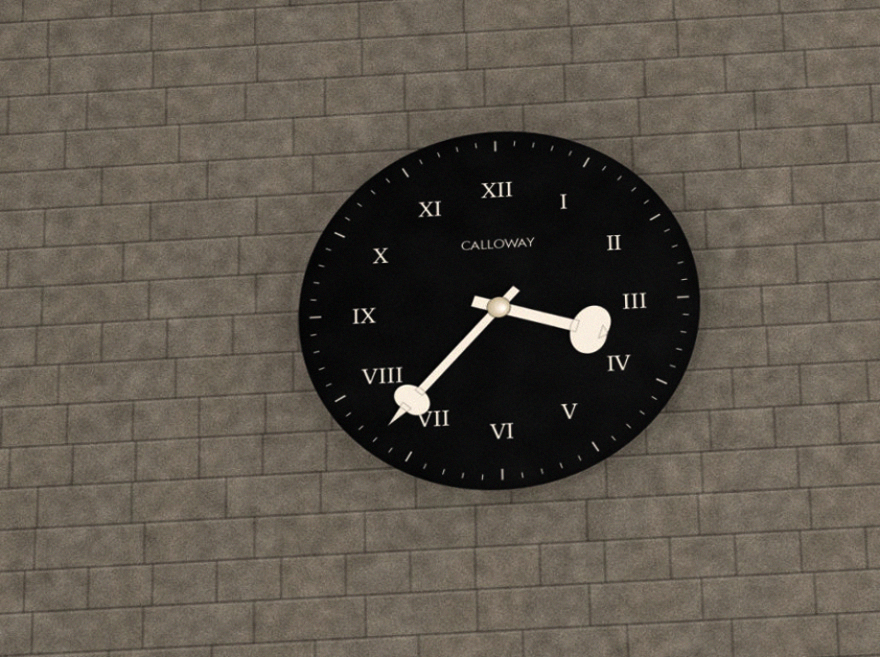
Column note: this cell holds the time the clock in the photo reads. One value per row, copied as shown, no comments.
3:37
